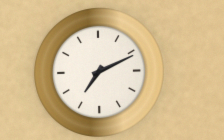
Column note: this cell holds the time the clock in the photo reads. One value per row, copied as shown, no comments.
7:11
